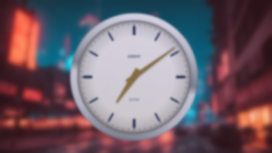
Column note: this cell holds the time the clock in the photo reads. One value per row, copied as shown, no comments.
7:09
